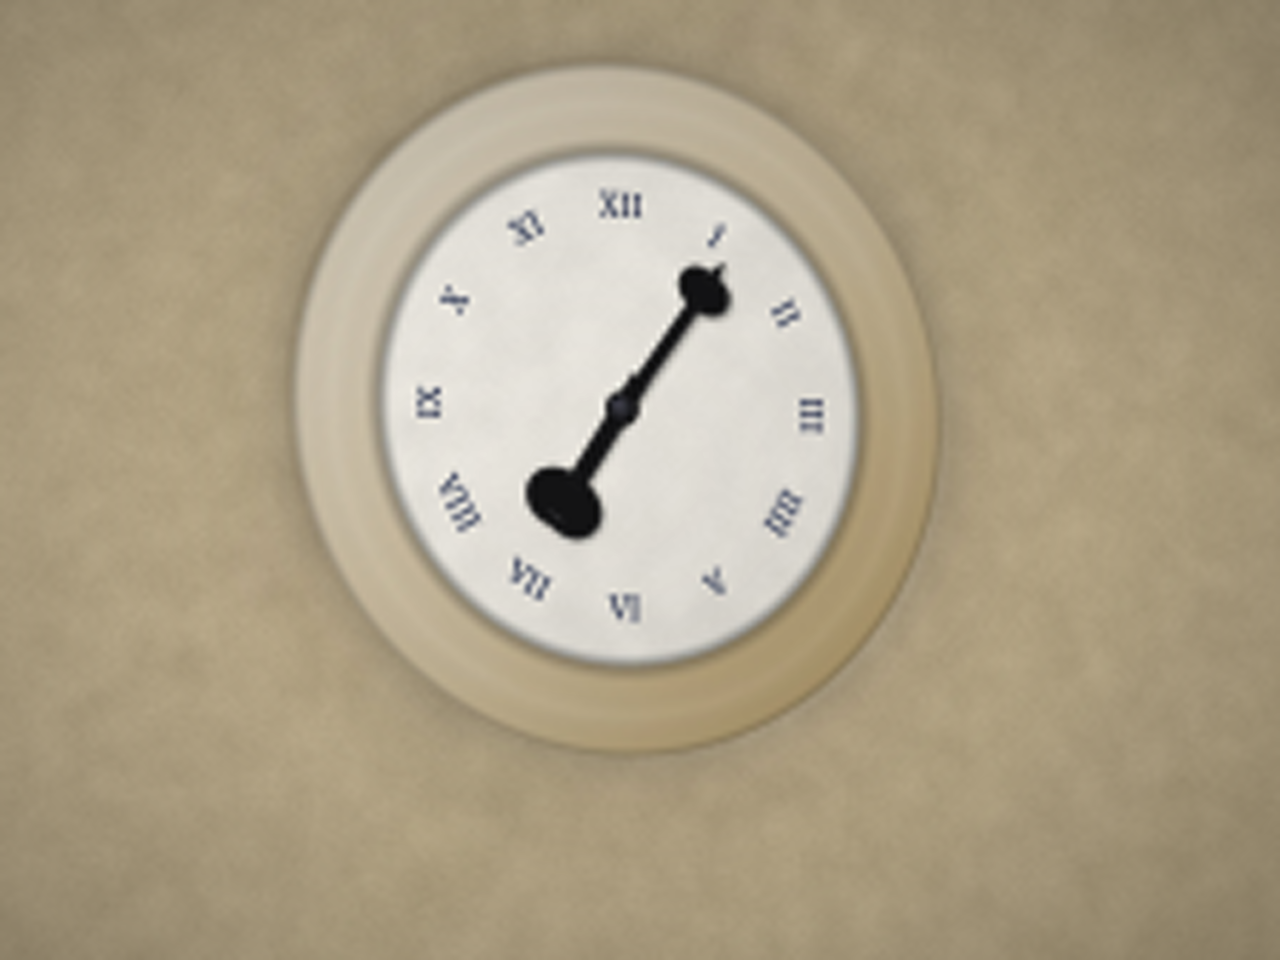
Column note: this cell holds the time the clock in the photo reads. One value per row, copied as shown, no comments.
7:06
